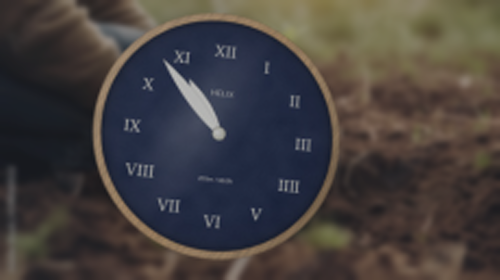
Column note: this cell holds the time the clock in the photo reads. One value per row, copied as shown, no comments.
10:53
